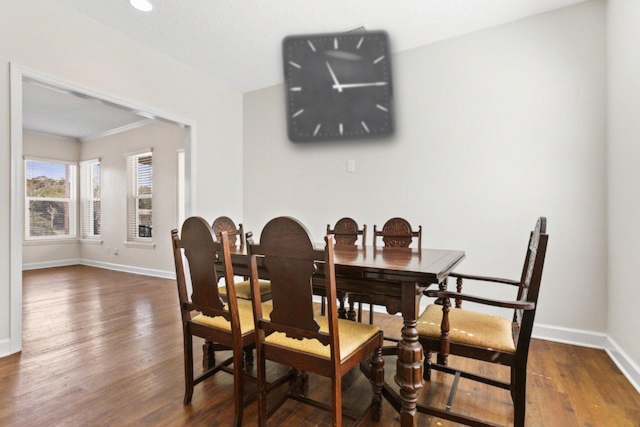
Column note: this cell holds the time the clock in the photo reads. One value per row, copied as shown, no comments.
11:15
